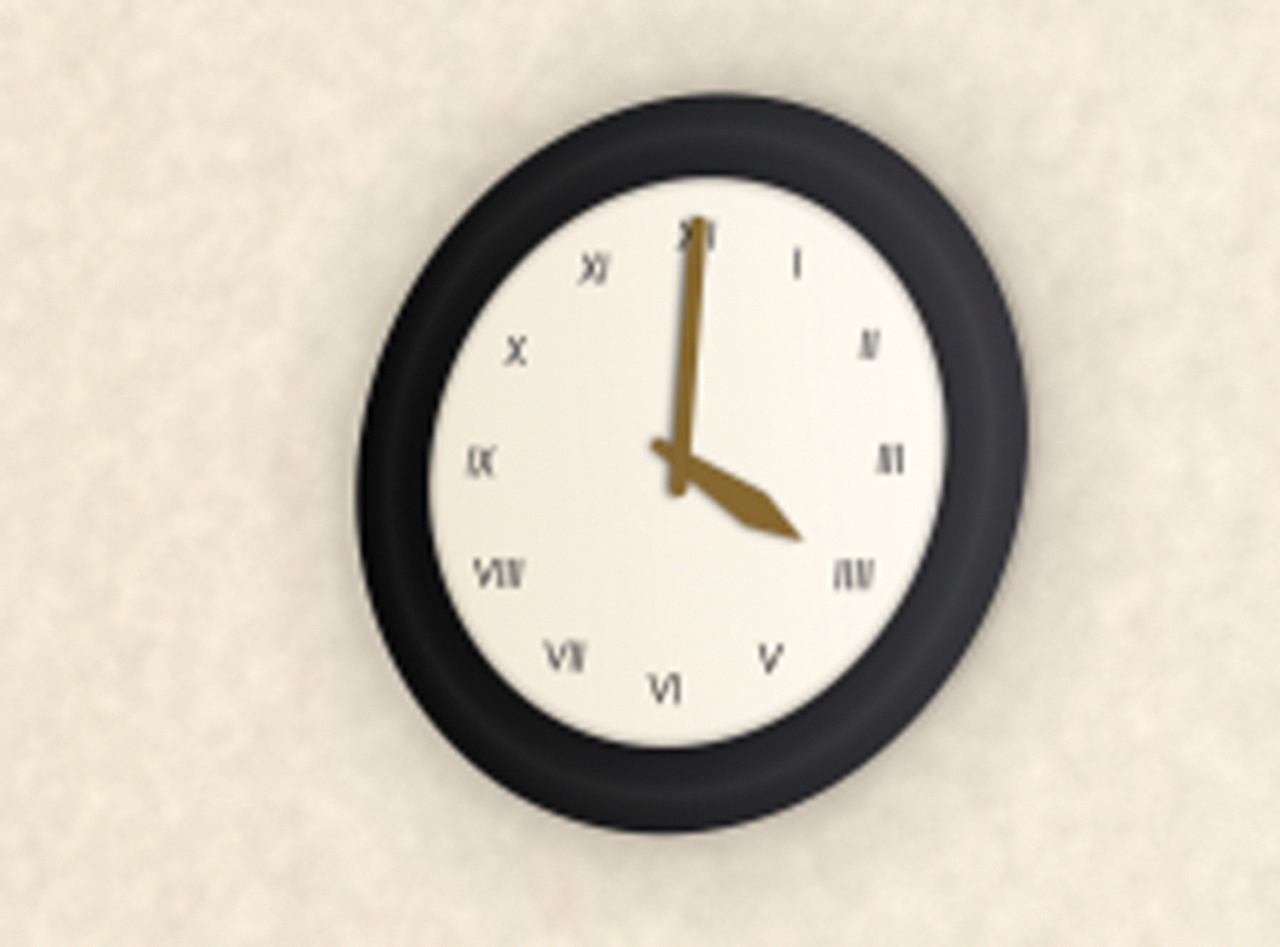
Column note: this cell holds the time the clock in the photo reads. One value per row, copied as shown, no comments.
4:00
